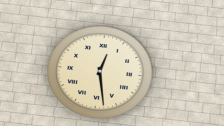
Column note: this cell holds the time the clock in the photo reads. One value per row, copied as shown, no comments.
12:28
